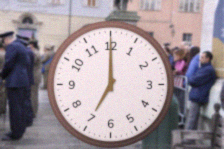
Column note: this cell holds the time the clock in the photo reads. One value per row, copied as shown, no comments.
7:00
